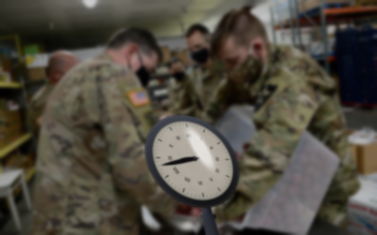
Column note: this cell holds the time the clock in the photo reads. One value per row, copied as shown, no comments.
8:43
